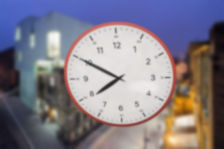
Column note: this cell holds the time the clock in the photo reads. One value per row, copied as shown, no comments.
7:50
